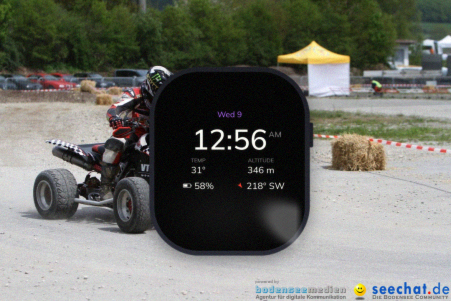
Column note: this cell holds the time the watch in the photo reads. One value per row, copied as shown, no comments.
12:56
